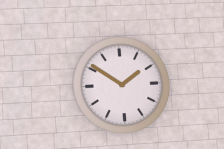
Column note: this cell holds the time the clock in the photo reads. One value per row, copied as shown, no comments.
1:51
